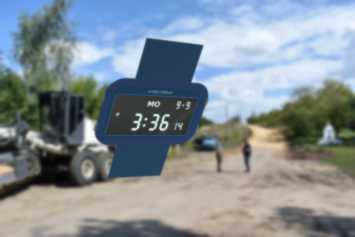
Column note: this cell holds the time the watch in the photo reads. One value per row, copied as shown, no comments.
3:36
